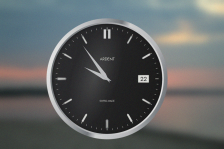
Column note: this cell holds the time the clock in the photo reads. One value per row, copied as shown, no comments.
9:54
